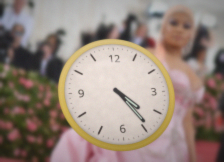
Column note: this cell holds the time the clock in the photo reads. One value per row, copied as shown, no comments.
4:24
